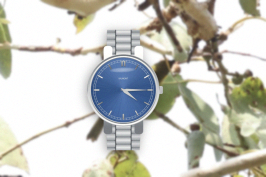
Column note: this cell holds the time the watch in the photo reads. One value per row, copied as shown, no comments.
4:15
